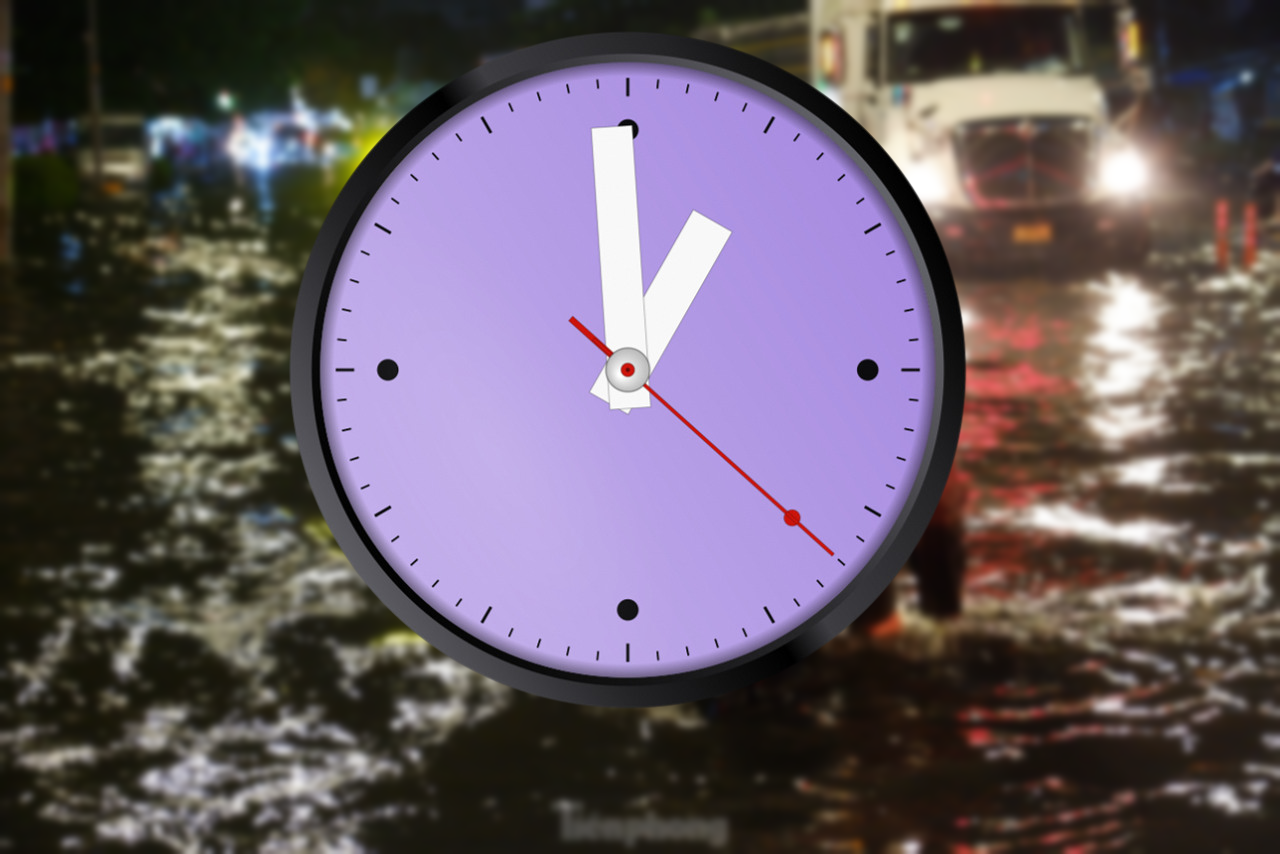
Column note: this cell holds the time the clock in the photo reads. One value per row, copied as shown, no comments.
12:59:22
